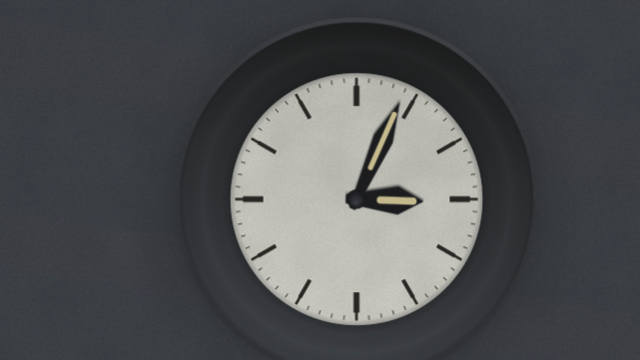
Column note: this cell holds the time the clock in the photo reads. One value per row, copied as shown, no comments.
3:04
